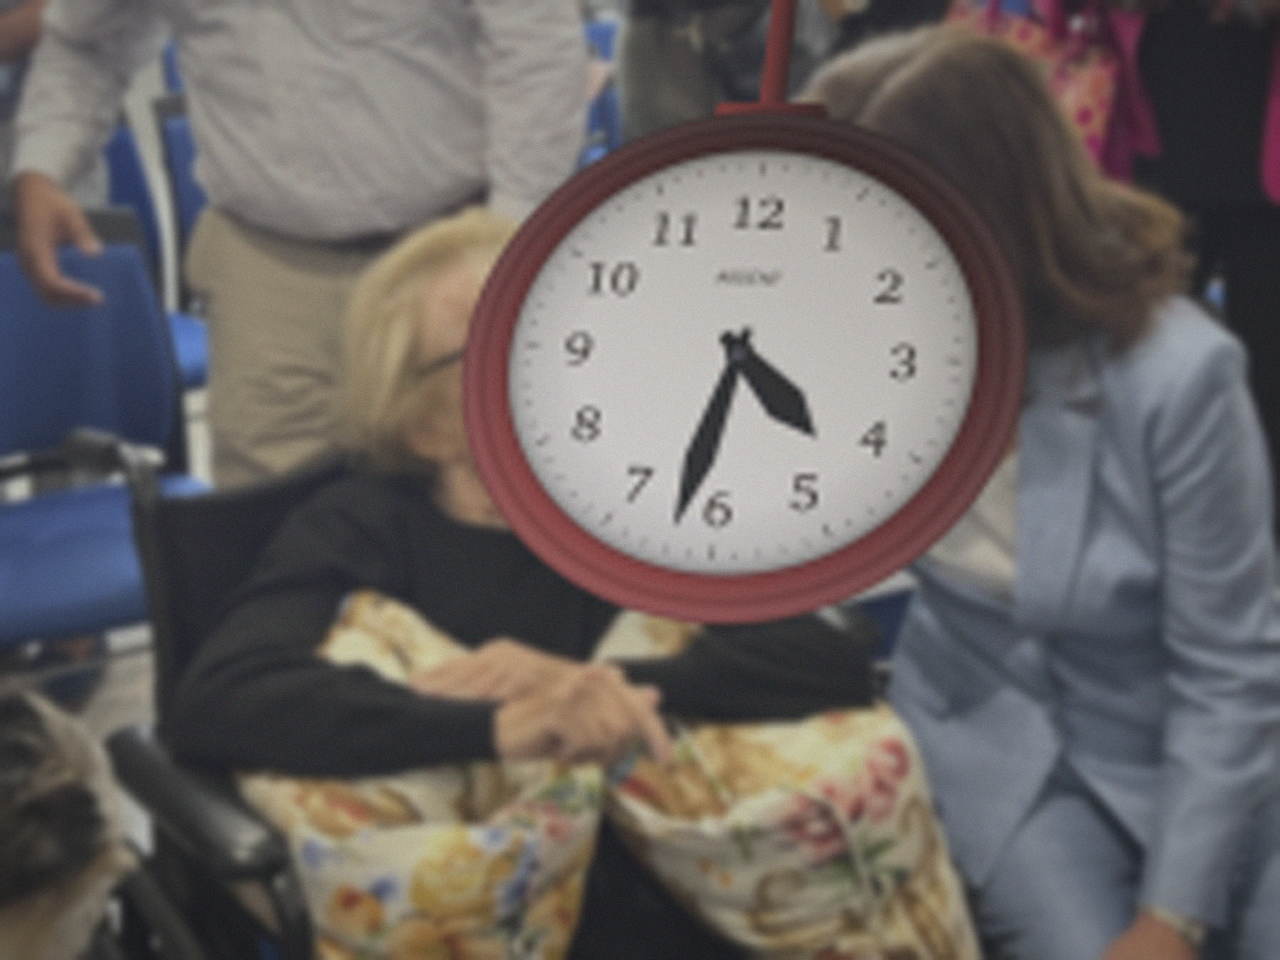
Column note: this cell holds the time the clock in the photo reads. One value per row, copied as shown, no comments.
4:32
